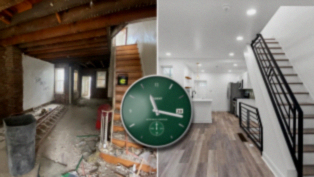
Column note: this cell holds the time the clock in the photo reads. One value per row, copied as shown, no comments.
11:17
